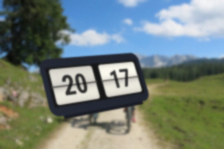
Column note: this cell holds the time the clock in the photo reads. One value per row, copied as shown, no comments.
20:17
